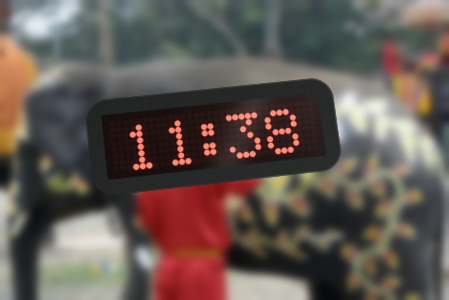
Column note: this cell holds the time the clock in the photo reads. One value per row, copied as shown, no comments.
11:38
